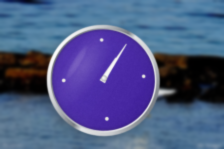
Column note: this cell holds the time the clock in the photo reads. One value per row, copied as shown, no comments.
1:06
